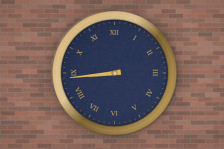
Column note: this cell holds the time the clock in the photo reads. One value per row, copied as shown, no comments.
8:44
